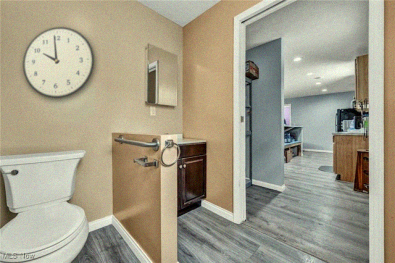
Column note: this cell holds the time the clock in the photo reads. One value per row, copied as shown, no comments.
9:59
